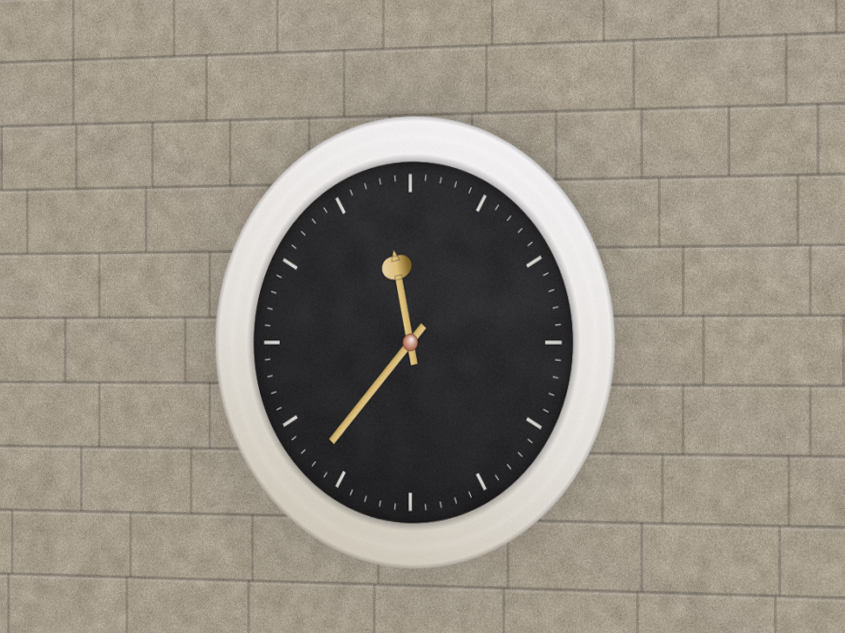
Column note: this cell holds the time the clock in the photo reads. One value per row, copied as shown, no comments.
11:37
